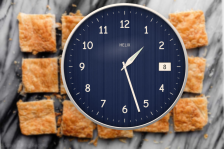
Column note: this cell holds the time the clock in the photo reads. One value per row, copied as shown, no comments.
1:27
